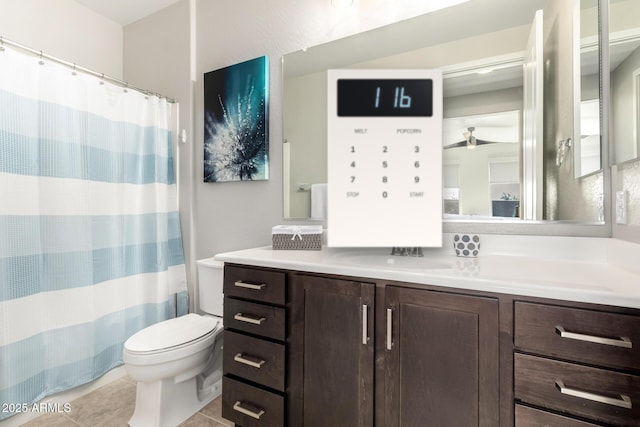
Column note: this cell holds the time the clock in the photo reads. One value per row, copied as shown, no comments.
1:16
